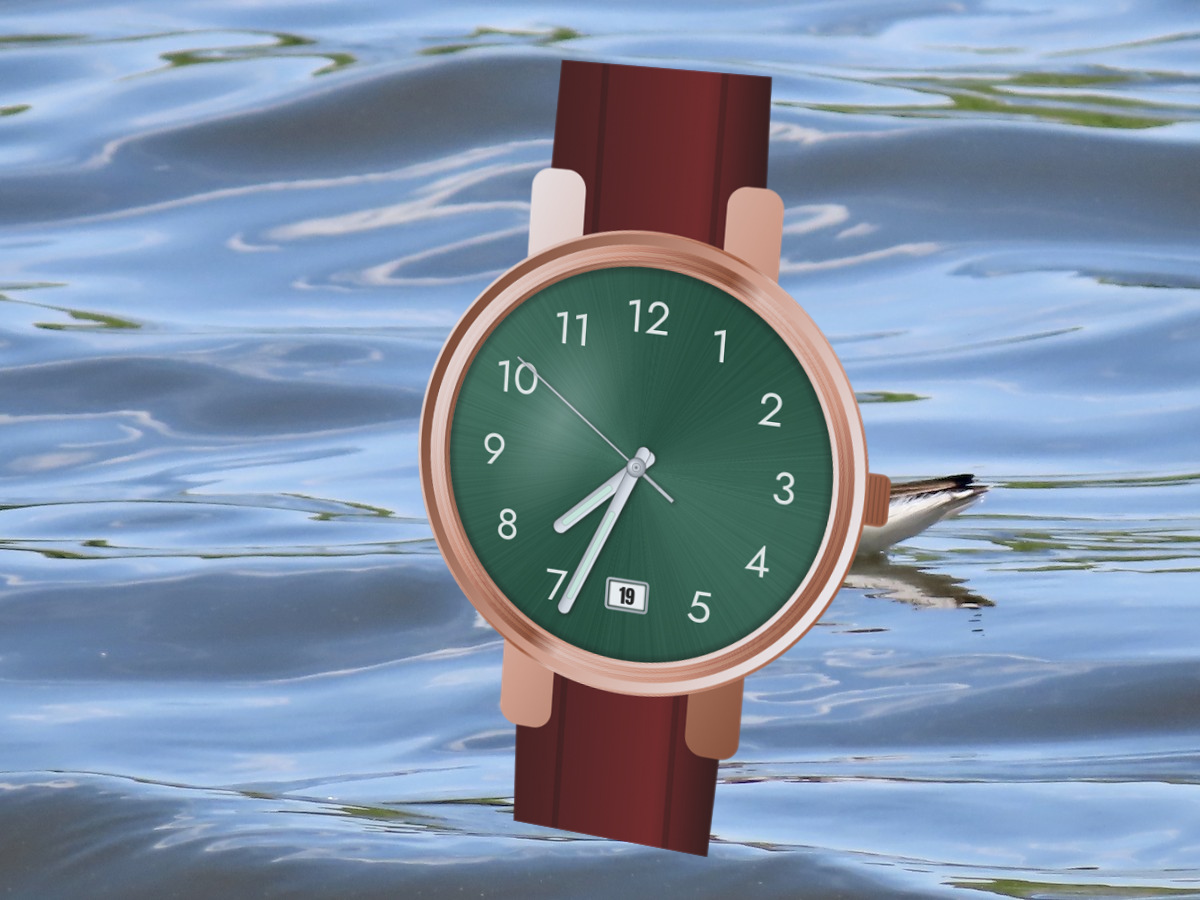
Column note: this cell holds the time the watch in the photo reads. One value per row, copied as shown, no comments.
7:33:51
